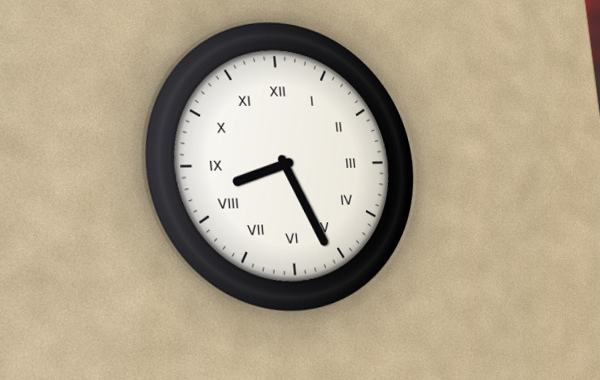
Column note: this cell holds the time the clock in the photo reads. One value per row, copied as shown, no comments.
8:26
